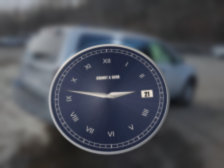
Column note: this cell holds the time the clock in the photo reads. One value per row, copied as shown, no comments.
2:47
